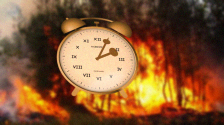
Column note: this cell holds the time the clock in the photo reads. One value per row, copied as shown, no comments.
2:04
